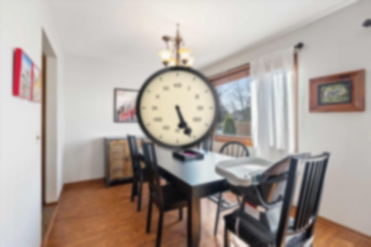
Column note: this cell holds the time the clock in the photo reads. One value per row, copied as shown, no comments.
5:26
